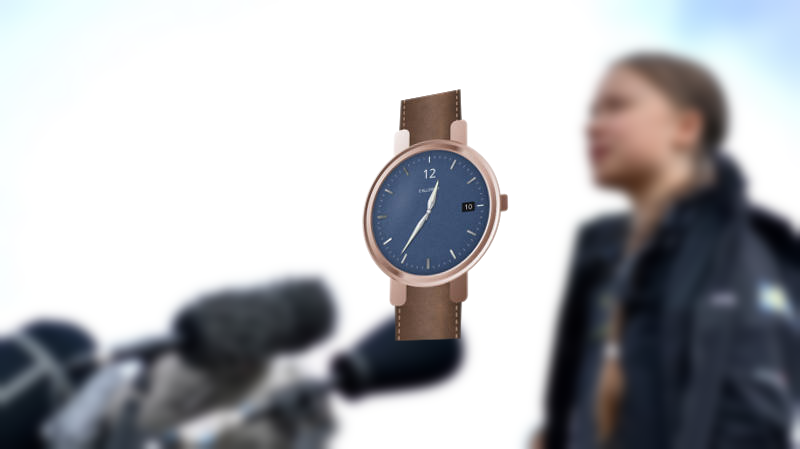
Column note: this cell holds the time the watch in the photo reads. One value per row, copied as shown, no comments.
12:36
